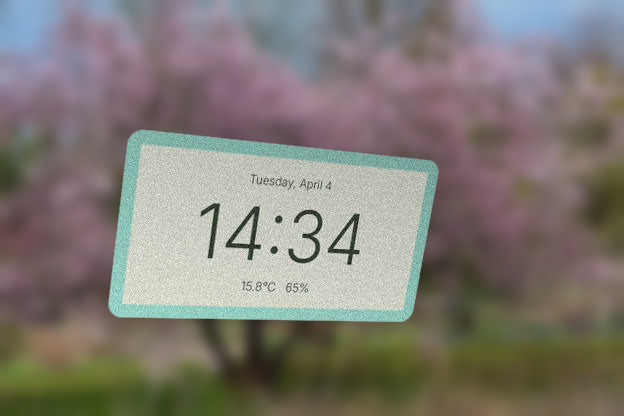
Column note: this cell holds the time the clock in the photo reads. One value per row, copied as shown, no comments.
14:34
